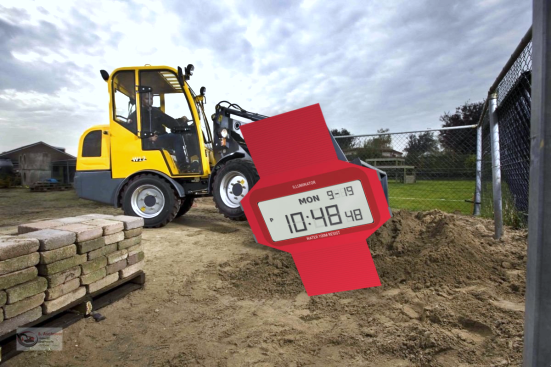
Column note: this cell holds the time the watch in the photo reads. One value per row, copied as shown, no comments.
10:48:48
